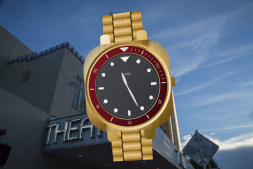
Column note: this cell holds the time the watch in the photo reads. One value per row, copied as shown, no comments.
11:26
